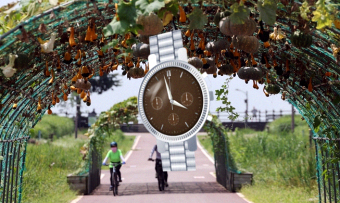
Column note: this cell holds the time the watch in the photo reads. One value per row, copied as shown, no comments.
3:58
